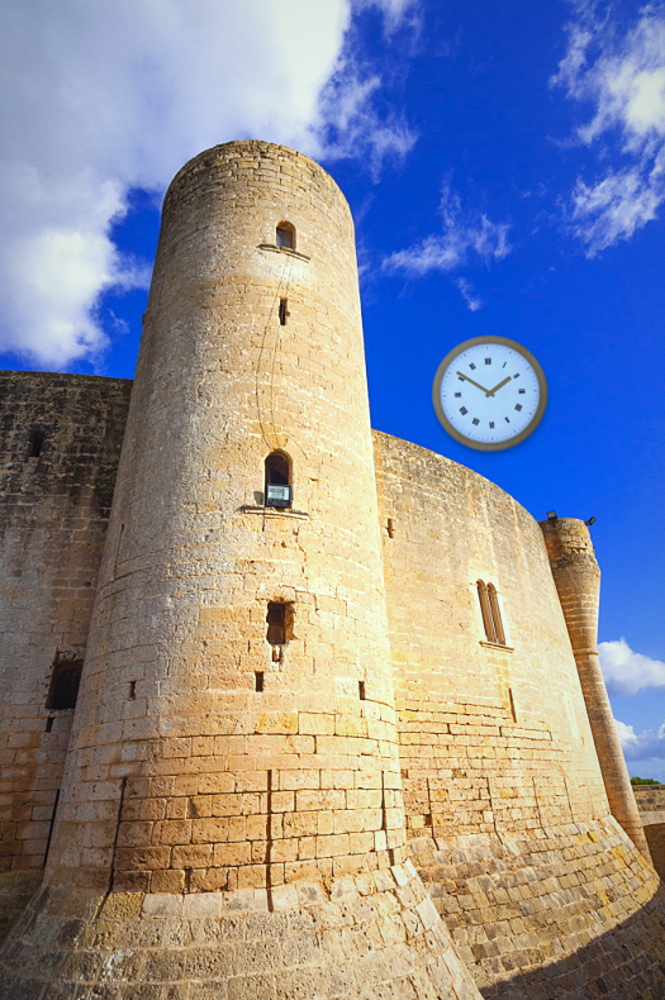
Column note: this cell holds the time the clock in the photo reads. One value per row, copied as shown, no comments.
1:51
